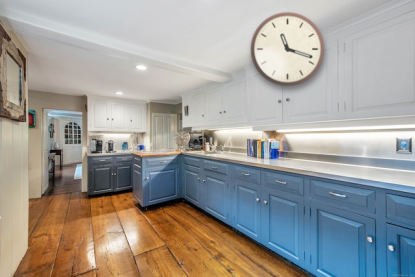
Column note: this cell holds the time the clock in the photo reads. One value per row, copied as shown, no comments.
11:18
